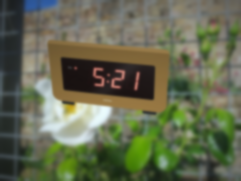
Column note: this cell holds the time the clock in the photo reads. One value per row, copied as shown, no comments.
5:21
